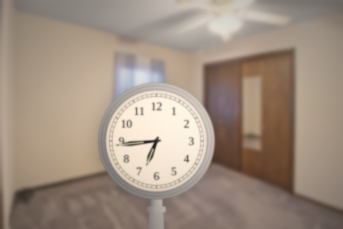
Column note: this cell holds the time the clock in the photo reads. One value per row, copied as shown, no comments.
6:44
